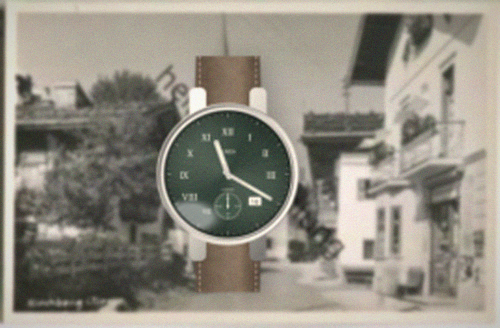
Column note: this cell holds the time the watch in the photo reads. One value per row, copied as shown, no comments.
11:20
